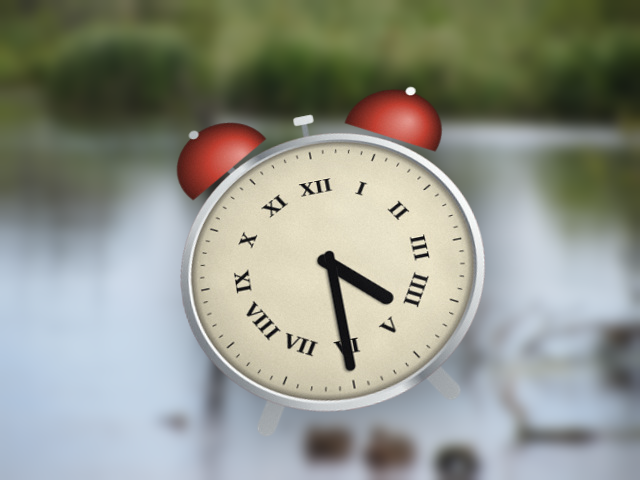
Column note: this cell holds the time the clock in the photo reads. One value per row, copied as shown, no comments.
4:30
